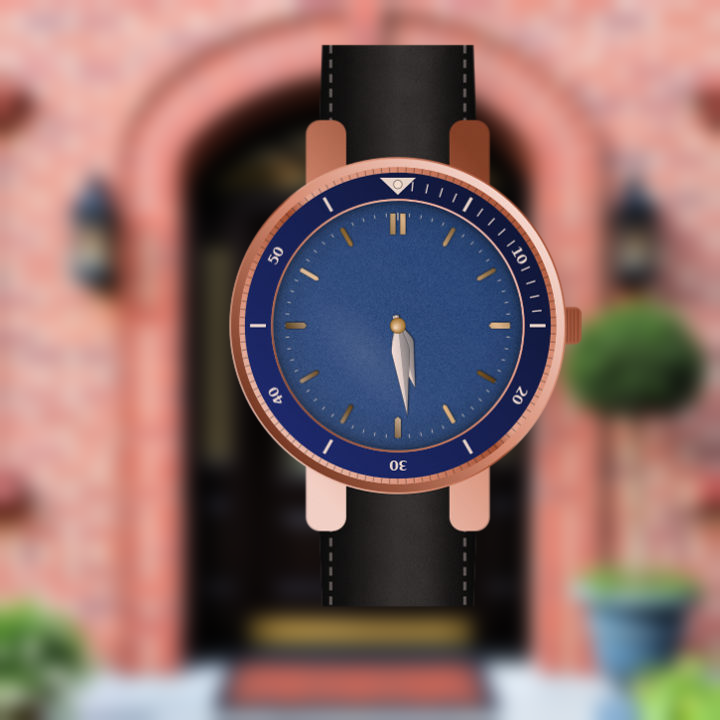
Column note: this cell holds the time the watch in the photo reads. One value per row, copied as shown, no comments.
5:29
